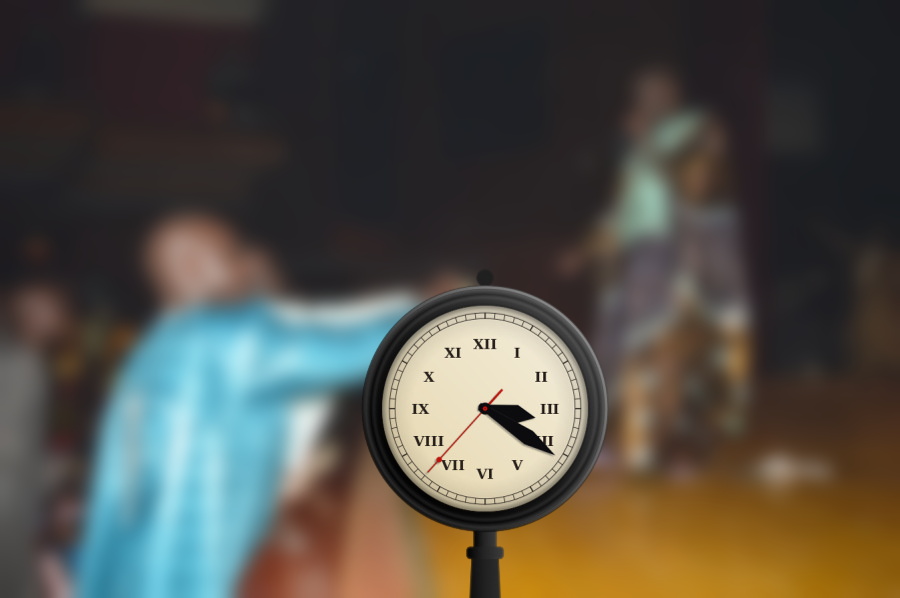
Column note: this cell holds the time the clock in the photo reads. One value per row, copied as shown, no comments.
3:20:37
